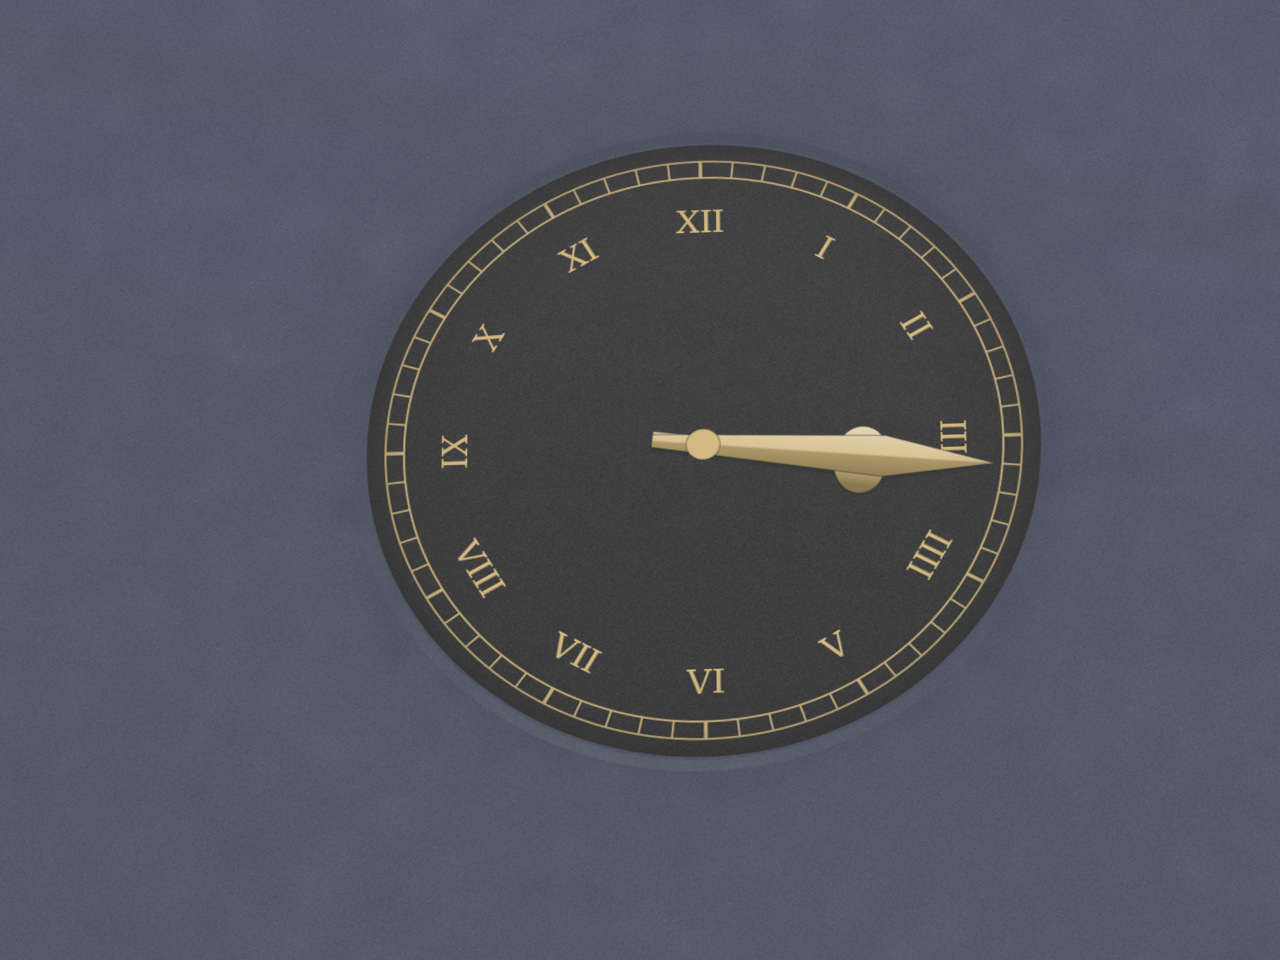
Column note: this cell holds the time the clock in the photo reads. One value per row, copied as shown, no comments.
3:16
